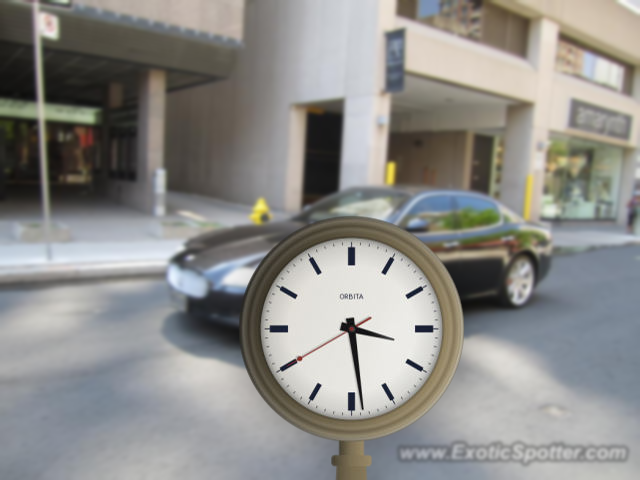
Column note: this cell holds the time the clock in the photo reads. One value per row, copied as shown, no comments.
3:28:40
